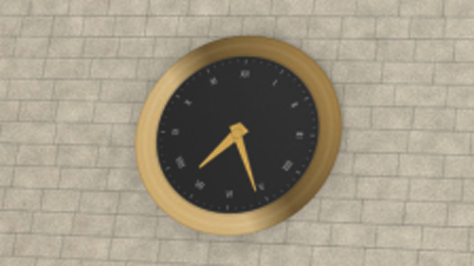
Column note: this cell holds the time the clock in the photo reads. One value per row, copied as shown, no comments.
7:26
